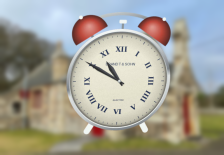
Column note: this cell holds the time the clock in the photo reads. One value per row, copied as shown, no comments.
10:50
